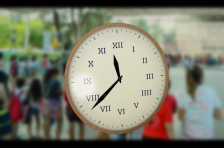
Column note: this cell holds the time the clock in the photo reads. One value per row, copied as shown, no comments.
11:38
